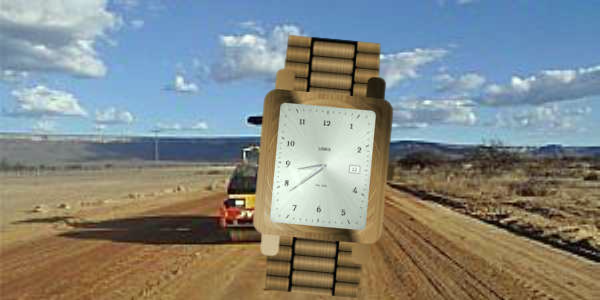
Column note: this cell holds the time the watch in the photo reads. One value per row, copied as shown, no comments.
8:38
